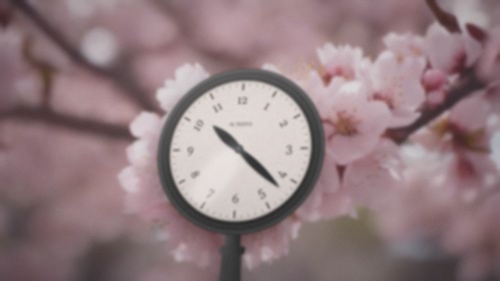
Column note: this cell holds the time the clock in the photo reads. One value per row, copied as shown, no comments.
10:22
